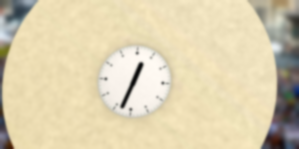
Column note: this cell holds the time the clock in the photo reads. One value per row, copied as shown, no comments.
12:33
